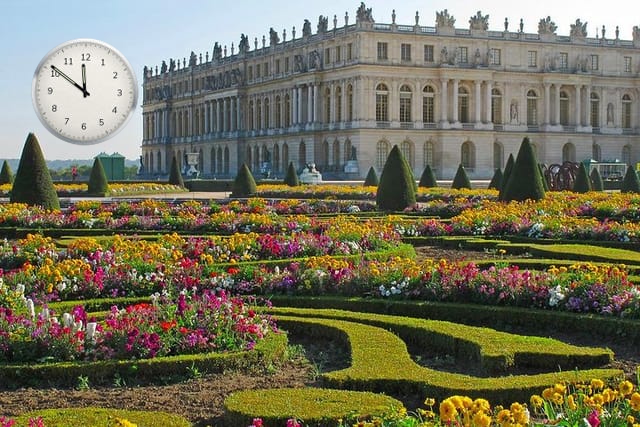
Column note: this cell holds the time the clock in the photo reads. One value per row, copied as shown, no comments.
11:51
